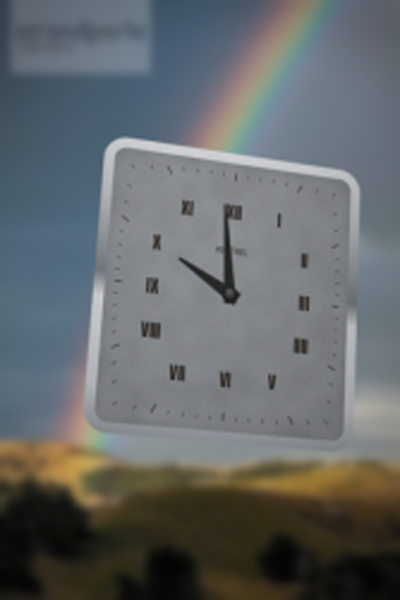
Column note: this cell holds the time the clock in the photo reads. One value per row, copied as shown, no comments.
9:59
